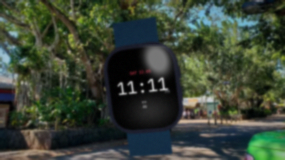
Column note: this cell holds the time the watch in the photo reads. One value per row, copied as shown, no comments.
11:11
